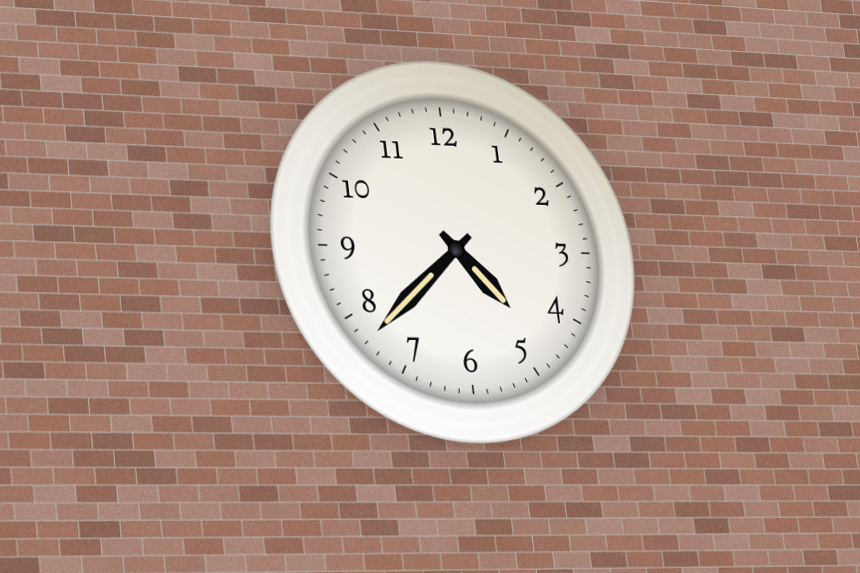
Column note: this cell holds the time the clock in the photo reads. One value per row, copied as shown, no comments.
4:38
